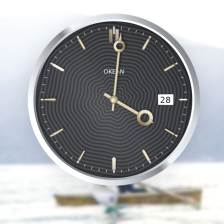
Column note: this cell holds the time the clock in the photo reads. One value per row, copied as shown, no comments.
4:01
